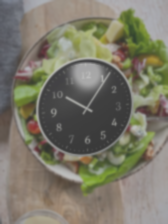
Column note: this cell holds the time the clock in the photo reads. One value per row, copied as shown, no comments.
10:06
